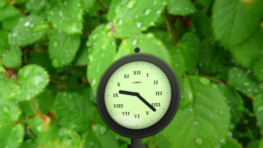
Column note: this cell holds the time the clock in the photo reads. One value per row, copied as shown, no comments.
9:22
